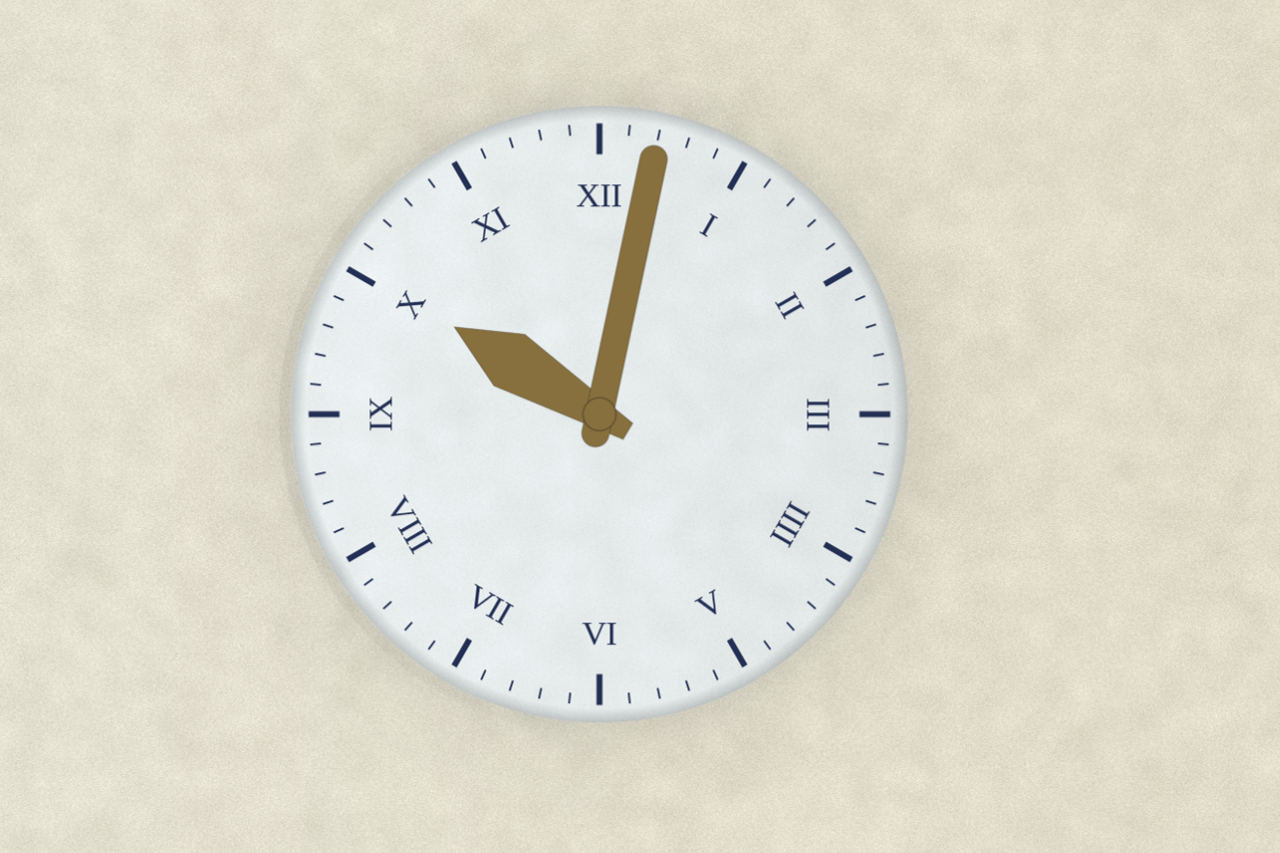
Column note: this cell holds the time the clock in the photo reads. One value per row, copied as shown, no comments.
10:02
